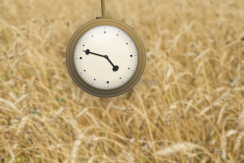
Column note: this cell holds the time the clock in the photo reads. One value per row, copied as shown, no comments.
4:48
